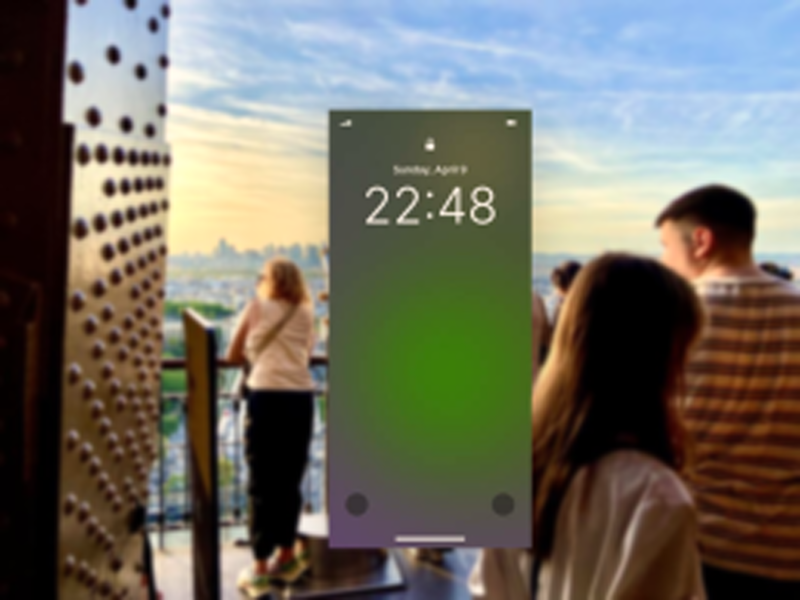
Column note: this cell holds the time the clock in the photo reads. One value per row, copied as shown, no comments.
22:48
